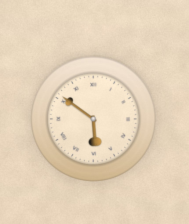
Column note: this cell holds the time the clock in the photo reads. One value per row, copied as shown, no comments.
5:51
